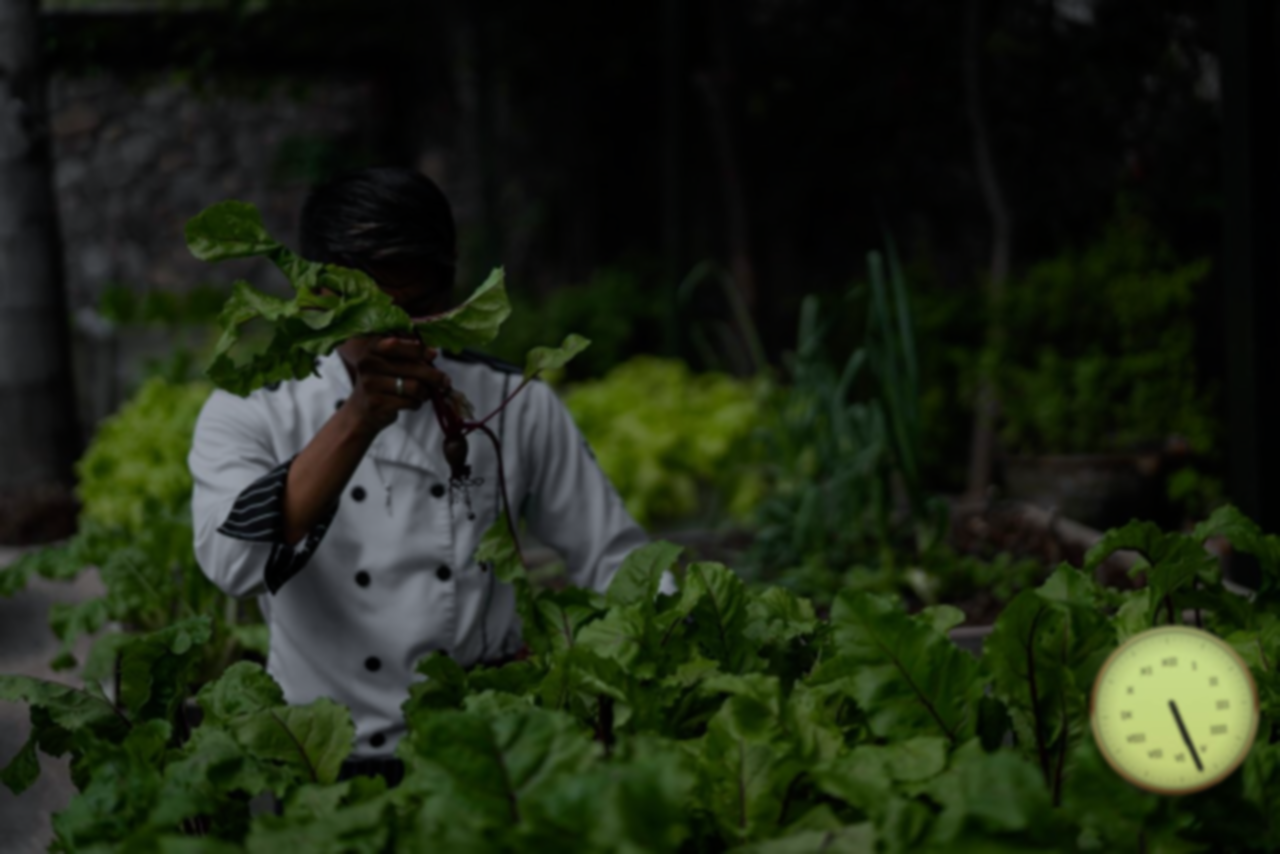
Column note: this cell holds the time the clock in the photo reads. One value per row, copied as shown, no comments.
5:27
